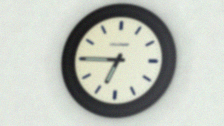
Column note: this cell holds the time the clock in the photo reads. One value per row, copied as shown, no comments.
6:45
